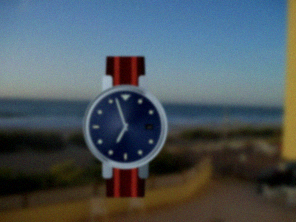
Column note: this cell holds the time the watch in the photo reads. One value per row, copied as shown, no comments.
6:57
